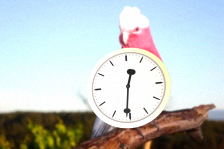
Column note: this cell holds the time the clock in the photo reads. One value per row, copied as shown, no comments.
12:31
